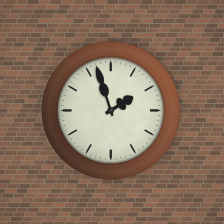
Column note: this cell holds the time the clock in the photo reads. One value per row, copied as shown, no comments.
1:57
